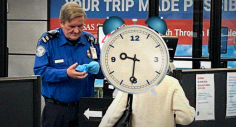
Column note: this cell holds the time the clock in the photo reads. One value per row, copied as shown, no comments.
9:31
